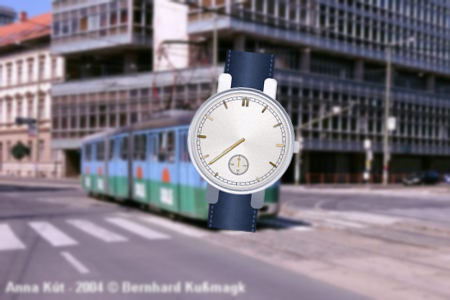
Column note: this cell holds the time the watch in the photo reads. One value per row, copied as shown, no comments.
7:38
